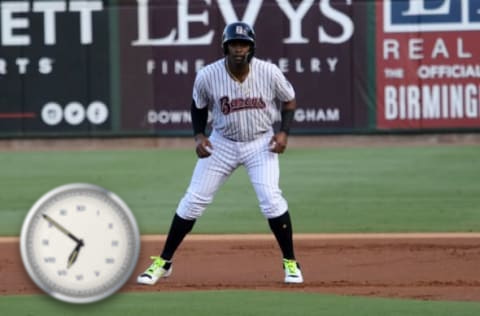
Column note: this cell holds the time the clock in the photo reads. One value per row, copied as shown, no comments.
6:51
